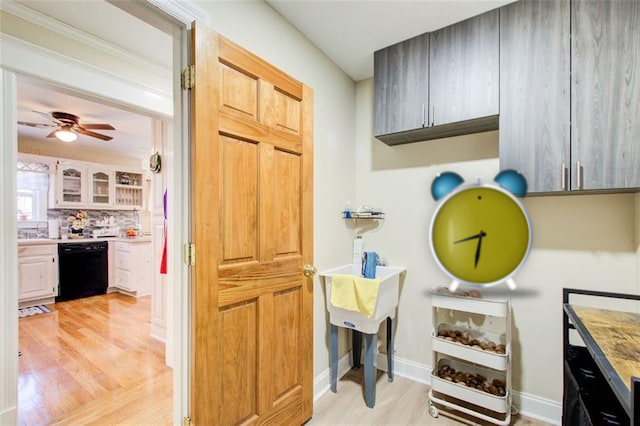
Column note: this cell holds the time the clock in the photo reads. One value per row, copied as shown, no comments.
8:32
